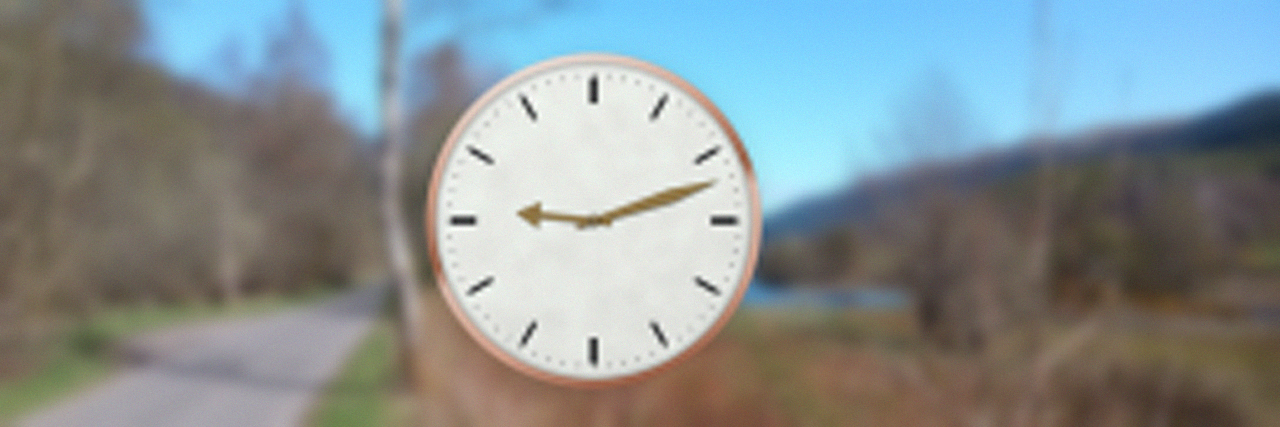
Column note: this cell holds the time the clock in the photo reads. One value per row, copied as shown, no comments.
9:12
